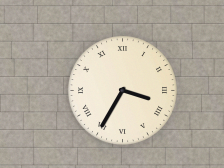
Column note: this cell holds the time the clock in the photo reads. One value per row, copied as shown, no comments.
3:35
